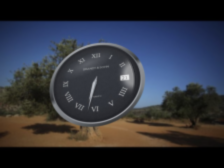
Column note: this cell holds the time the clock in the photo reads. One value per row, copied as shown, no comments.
6:32
